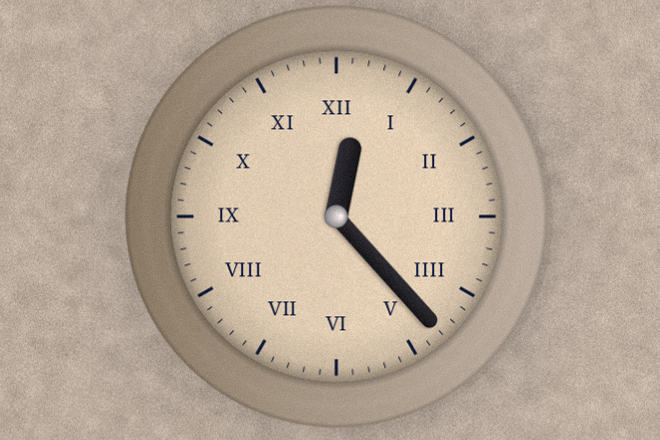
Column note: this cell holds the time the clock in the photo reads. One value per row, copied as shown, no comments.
12:23
